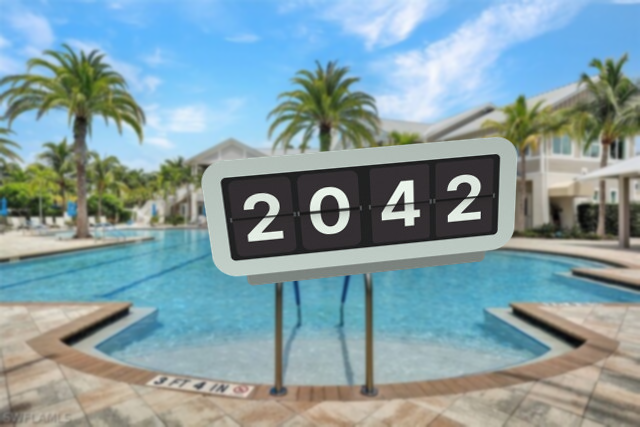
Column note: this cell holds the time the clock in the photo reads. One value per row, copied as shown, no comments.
20:42
